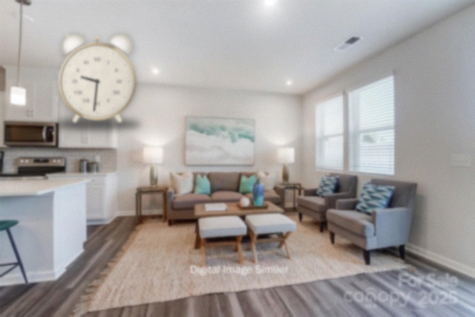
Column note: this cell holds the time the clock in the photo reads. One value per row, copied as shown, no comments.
9:31
